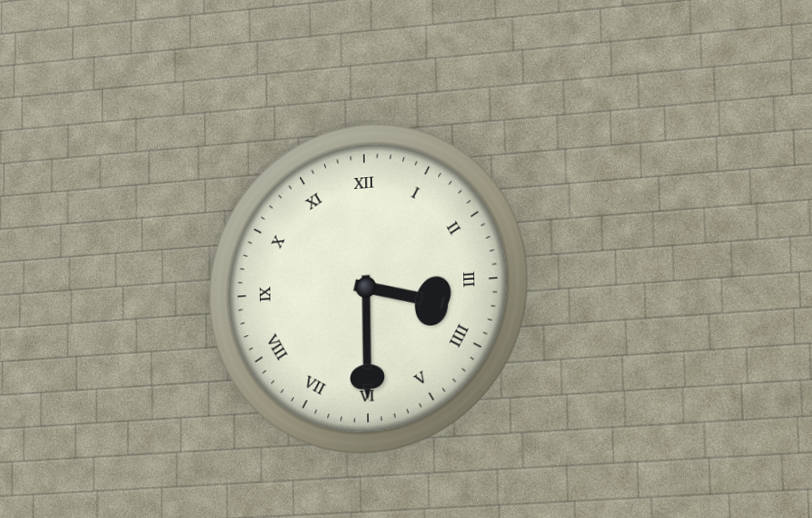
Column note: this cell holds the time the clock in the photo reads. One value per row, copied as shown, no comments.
3:30
